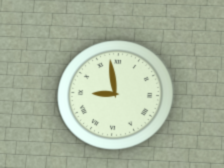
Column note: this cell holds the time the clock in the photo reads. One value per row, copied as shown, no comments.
8:58
